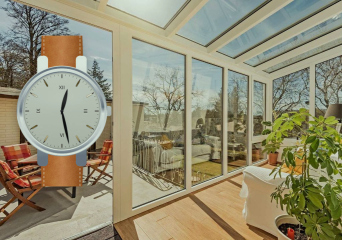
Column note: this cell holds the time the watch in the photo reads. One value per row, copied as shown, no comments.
12:28
